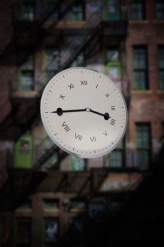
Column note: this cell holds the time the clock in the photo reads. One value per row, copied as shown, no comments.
3:45
